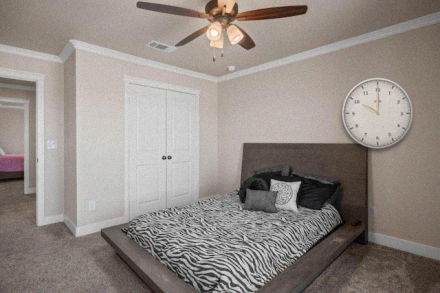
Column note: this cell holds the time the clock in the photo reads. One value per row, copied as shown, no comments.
10:00
